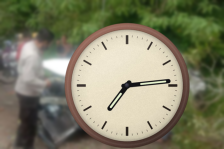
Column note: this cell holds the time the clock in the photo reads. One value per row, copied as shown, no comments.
7:14
